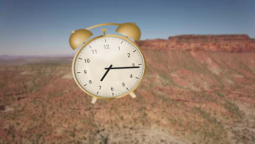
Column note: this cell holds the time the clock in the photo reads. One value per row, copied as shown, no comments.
7:16
